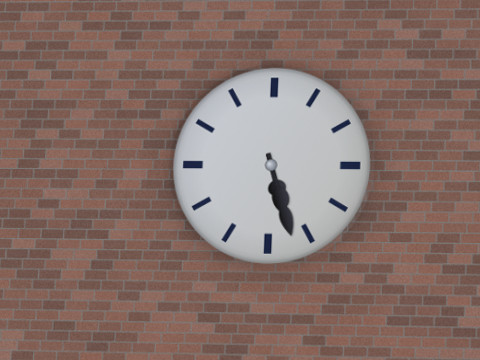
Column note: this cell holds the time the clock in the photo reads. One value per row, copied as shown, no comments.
5:27
